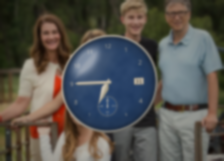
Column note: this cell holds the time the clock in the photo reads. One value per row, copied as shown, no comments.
6:45
